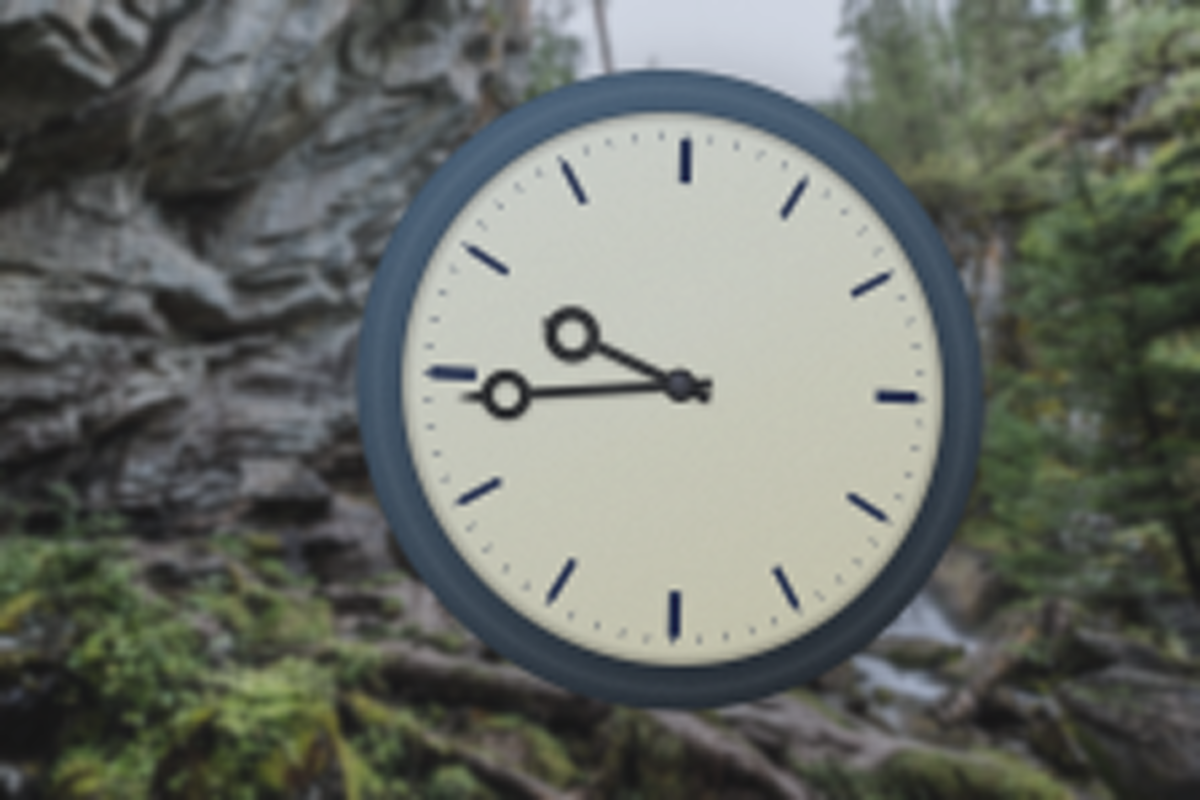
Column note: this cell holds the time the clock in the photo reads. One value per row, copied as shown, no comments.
9:44
